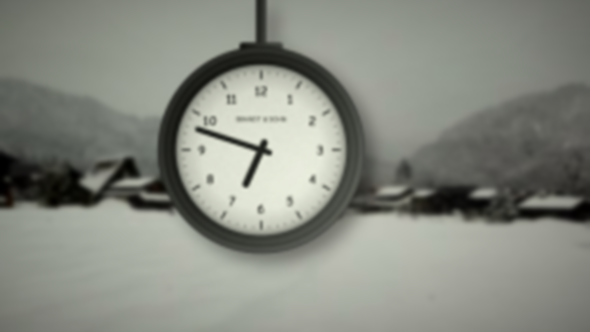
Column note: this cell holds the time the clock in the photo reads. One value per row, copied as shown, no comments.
6:48
